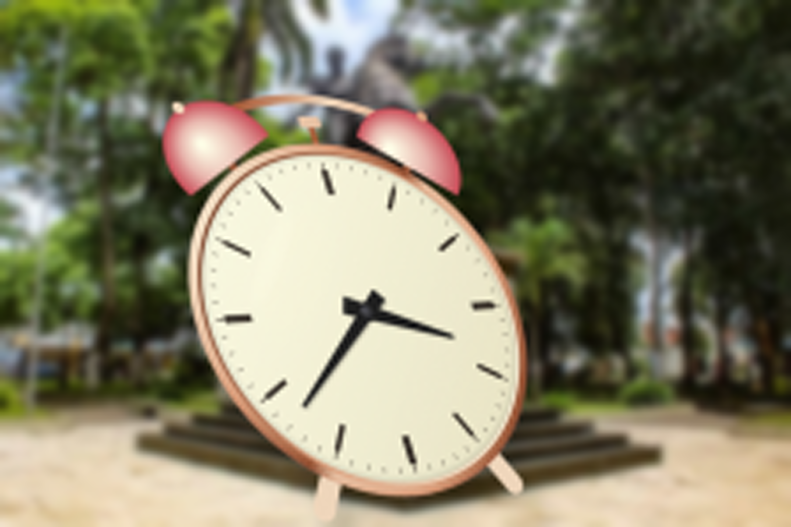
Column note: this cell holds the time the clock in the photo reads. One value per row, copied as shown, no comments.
3:38
